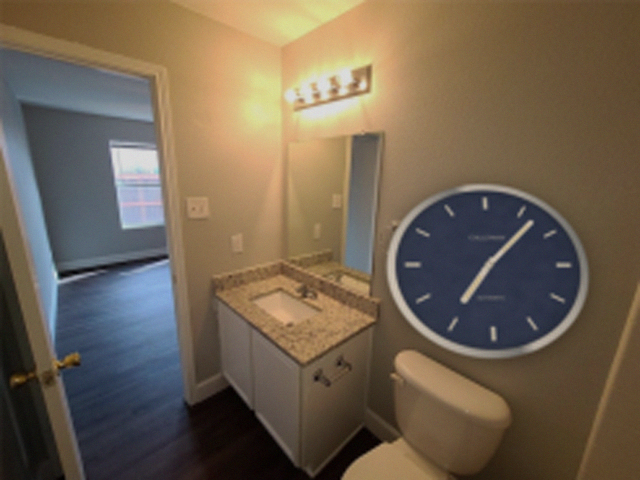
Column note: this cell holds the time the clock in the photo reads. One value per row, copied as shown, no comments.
7:07
